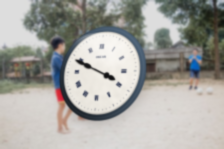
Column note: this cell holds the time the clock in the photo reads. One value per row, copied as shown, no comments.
3:49
